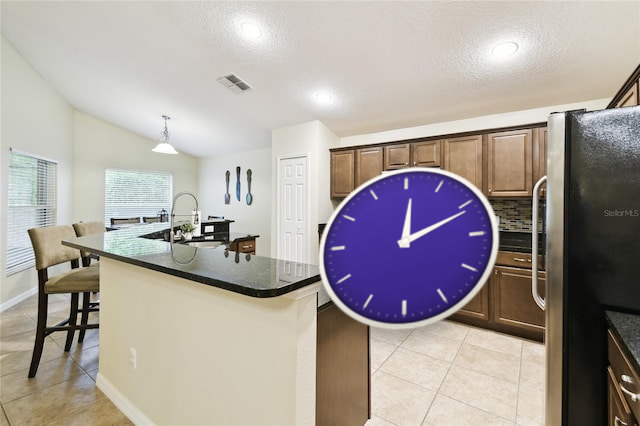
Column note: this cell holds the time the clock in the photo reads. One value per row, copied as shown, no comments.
12:11
